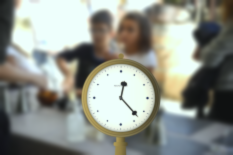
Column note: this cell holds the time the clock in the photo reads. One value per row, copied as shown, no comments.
12:23
